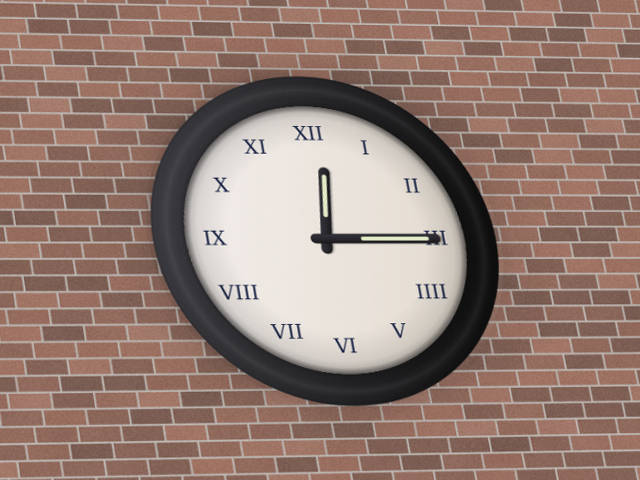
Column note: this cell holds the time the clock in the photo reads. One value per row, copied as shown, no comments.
12:15
